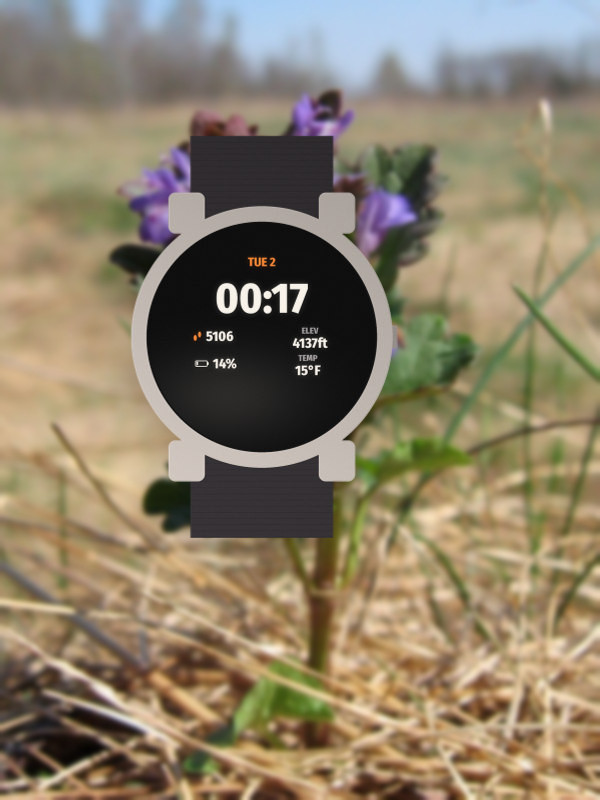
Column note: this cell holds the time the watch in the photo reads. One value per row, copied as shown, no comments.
0:17
